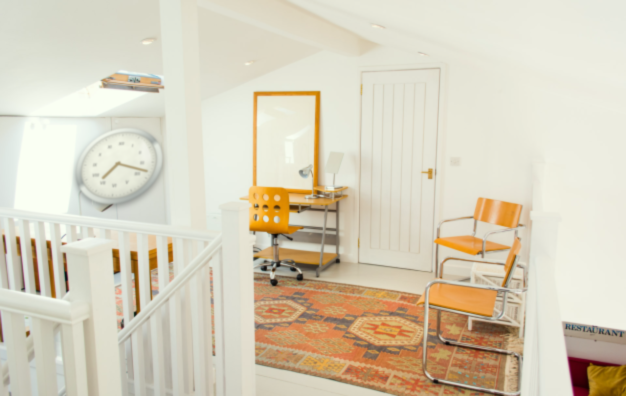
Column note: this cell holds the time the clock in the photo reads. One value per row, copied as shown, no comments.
7:18
